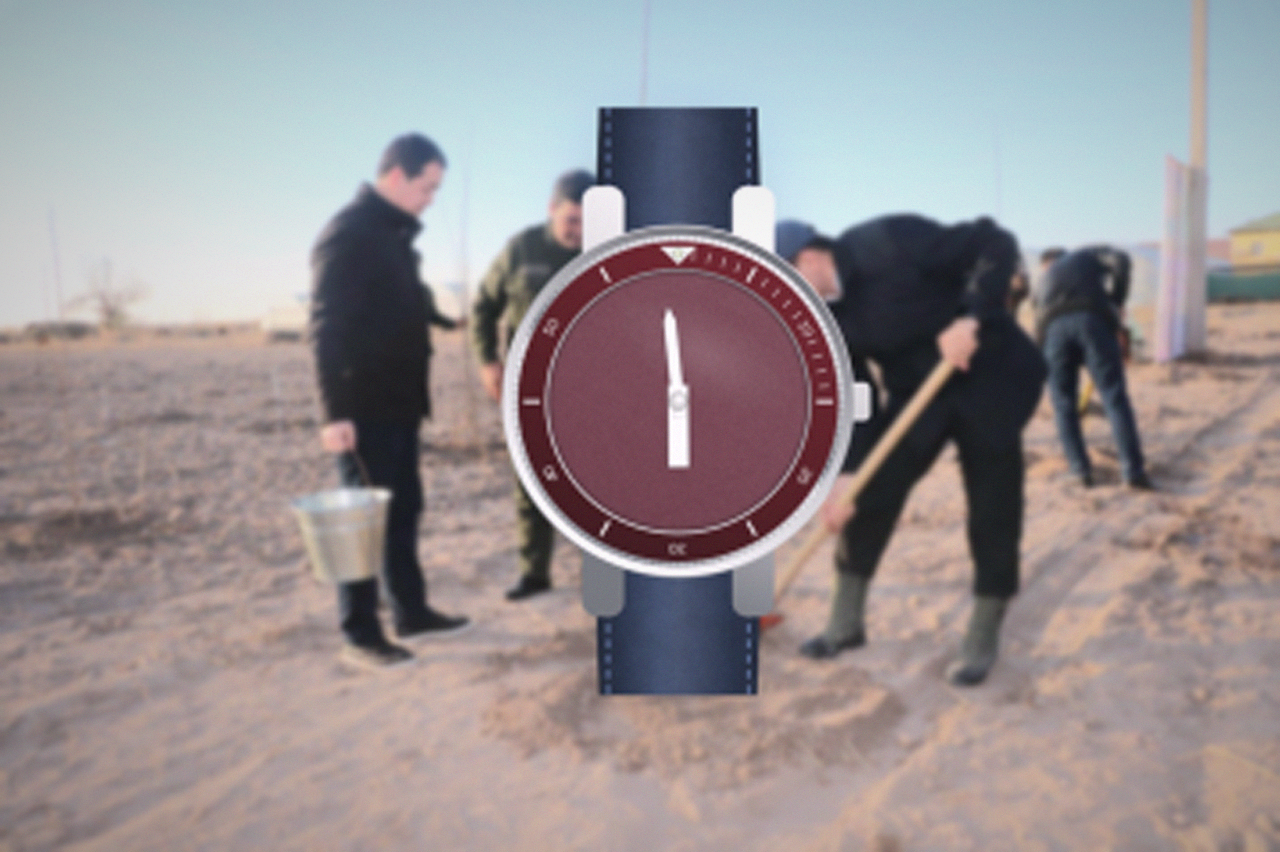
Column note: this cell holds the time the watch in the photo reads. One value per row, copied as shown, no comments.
5:59
